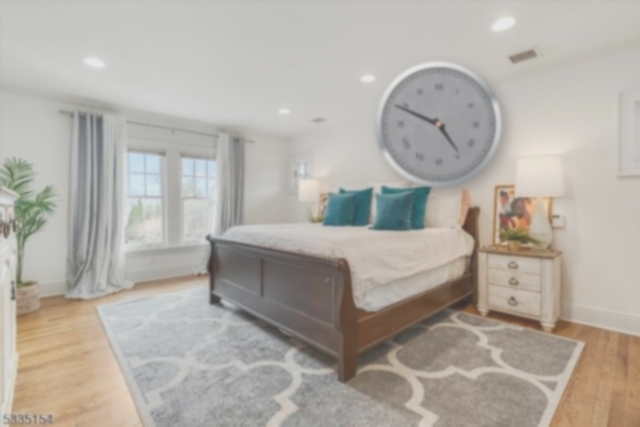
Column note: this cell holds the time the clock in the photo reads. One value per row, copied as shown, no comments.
4:49
